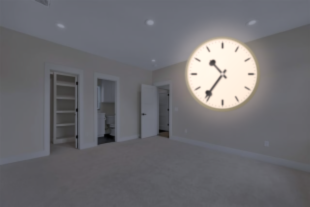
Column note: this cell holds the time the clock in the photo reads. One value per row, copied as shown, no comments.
10:36
